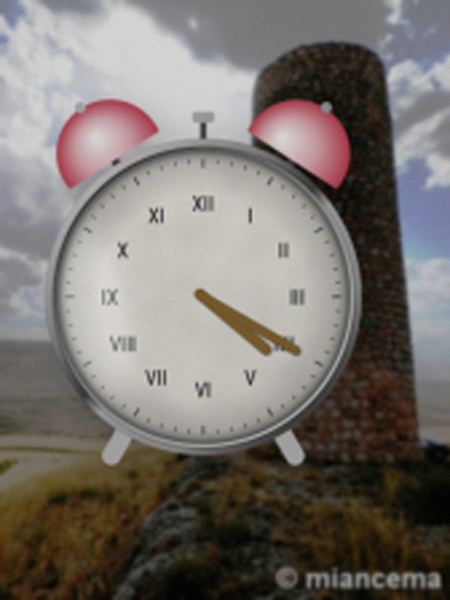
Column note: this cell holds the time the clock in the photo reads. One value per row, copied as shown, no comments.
4:20
